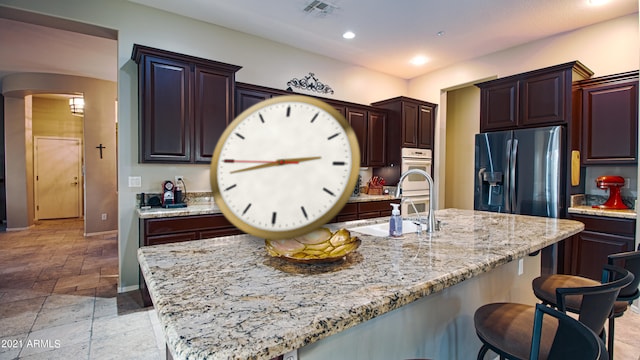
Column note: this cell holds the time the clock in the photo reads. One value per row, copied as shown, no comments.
2:42:45
